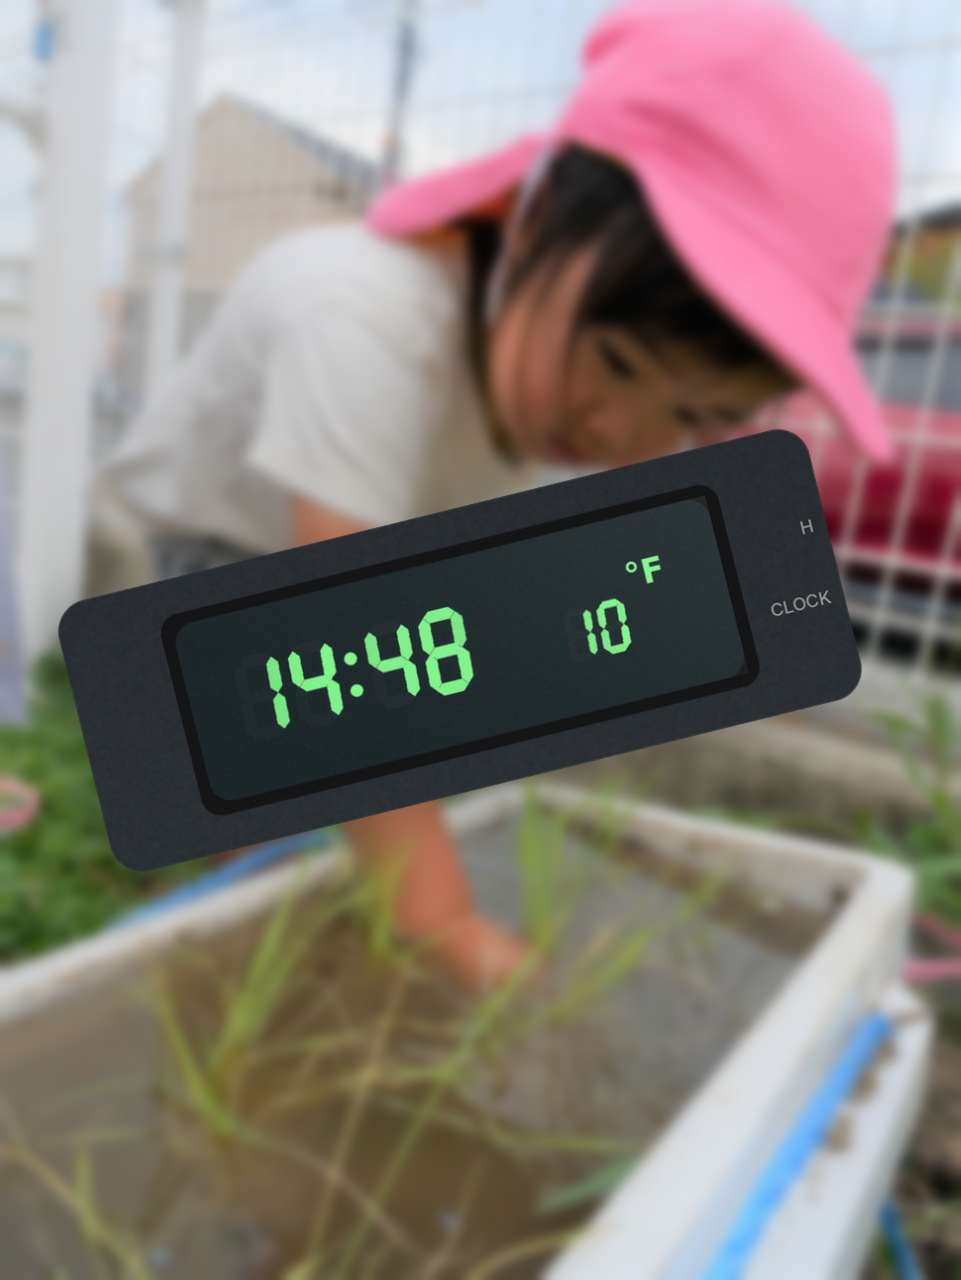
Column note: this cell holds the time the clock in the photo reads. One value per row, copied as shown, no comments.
14:48
